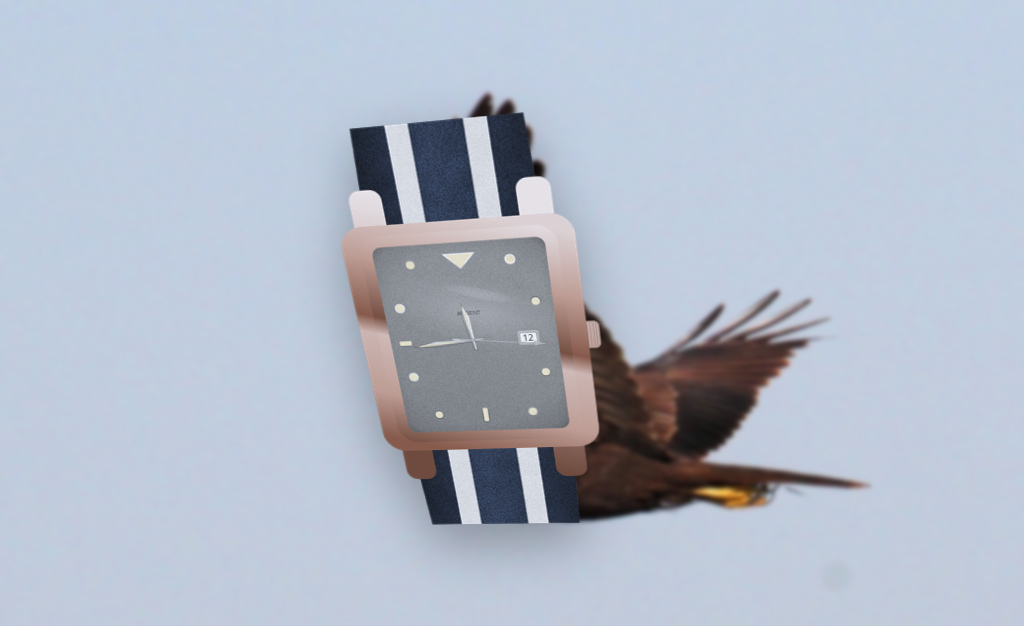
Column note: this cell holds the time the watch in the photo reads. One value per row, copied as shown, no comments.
11:44:16
